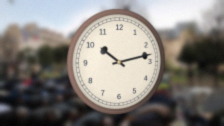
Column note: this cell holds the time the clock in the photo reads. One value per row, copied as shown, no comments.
10:13
